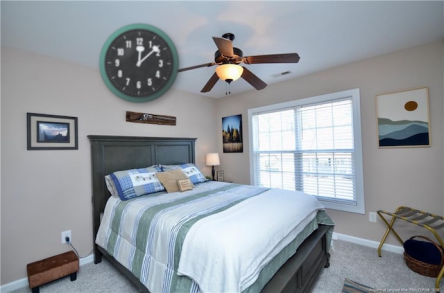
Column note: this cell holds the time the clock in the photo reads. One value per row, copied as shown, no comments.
12:08
